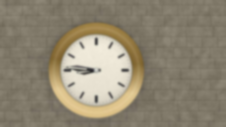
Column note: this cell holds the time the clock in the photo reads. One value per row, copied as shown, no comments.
8:46
